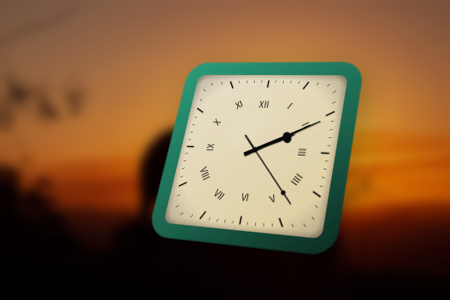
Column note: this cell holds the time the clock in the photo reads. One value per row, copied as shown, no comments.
2:10:23
